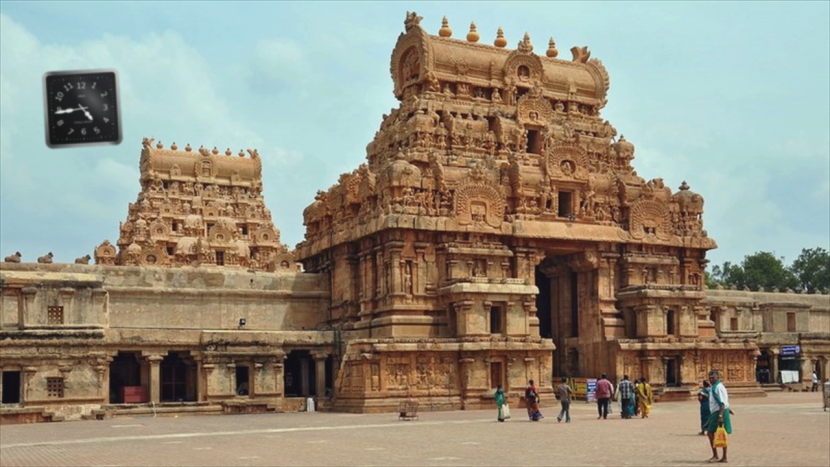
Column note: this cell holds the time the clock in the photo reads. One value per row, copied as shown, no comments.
4:44
